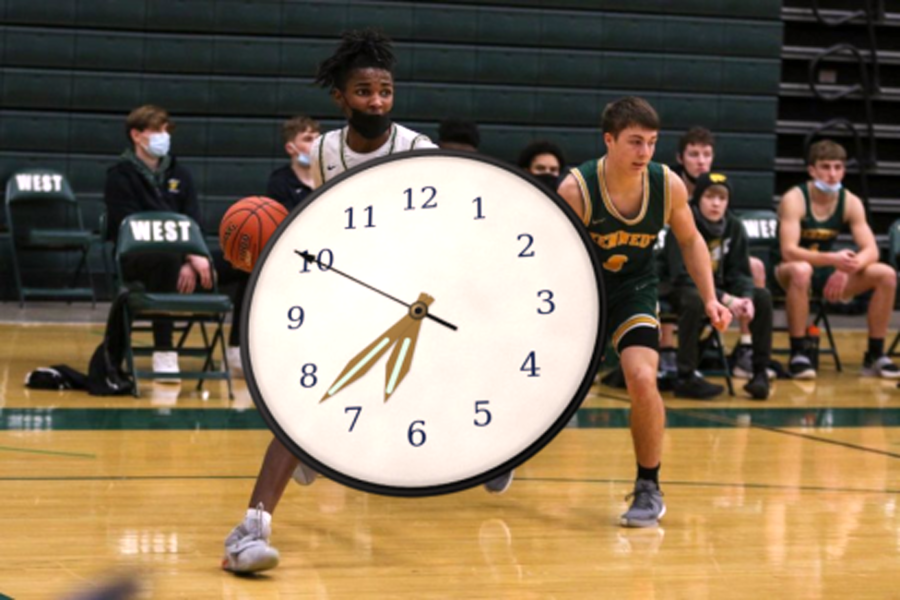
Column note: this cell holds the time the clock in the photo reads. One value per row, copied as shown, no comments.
6:37:50
